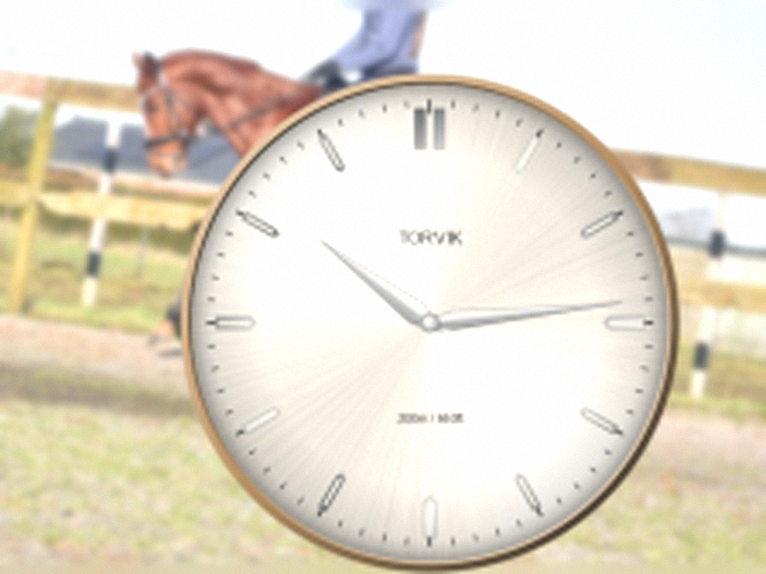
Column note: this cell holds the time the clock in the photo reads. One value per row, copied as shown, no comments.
10:14
